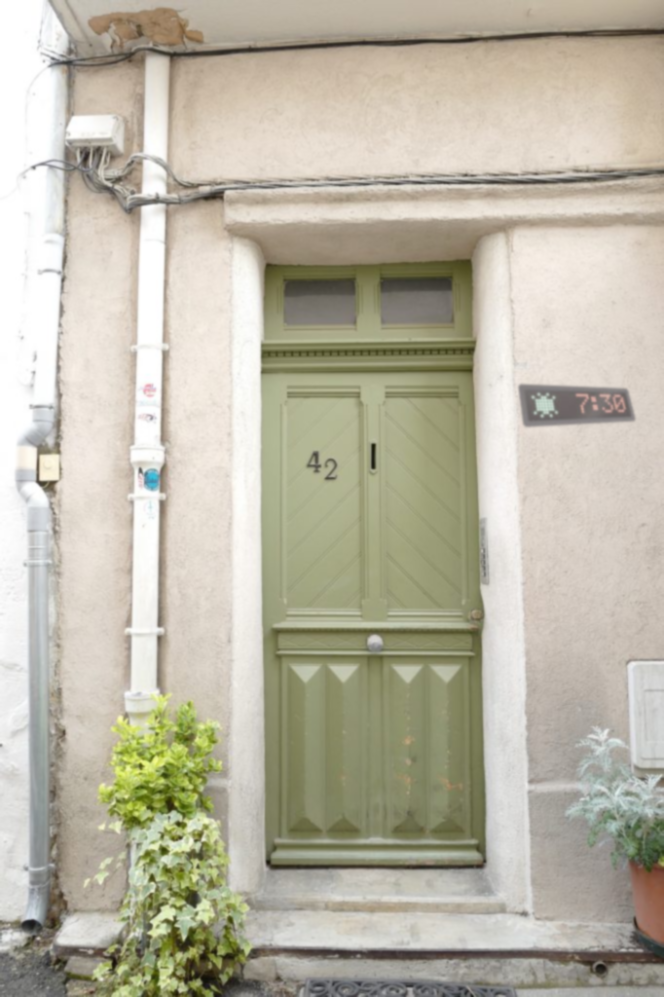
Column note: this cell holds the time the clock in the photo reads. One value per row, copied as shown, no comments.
7:30
